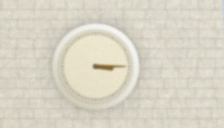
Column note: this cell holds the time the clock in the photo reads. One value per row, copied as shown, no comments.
3:15
